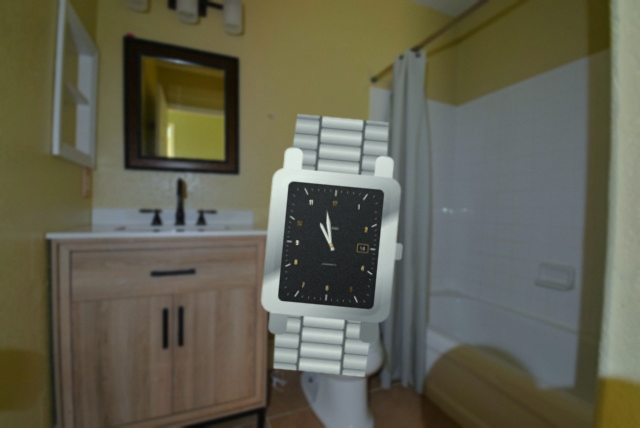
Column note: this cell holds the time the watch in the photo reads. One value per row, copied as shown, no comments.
10:58
